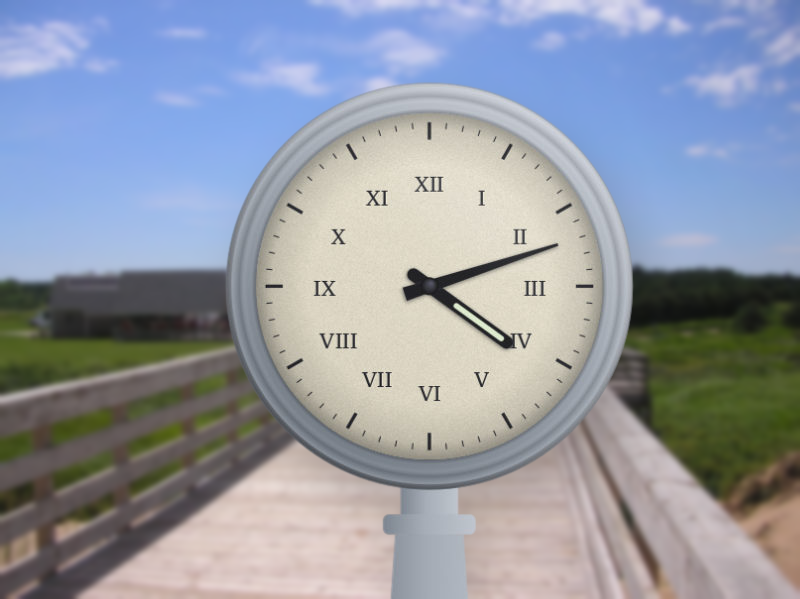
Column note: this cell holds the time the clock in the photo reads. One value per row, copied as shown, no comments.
4:12
